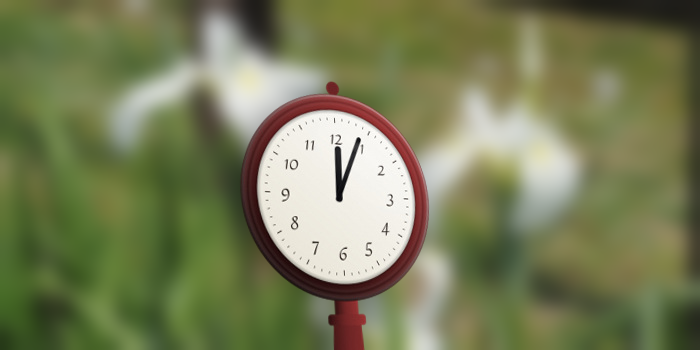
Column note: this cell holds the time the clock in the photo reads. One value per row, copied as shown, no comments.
12:04
